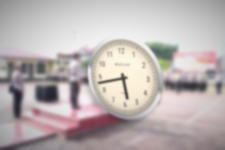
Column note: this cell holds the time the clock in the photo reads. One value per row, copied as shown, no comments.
5:43
